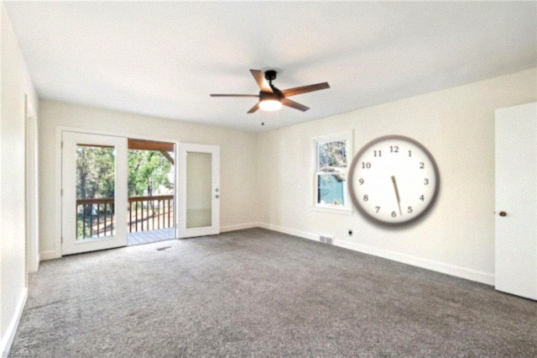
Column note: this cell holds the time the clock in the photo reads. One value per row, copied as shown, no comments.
5:28
